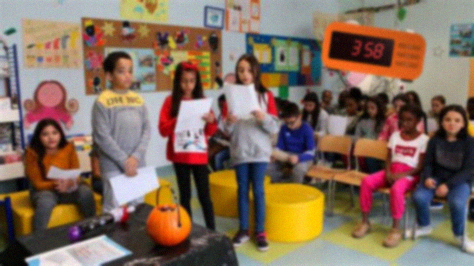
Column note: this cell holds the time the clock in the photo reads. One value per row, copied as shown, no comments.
3:58
